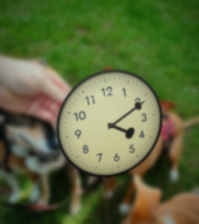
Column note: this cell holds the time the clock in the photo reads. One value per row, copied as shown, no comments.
4:11
